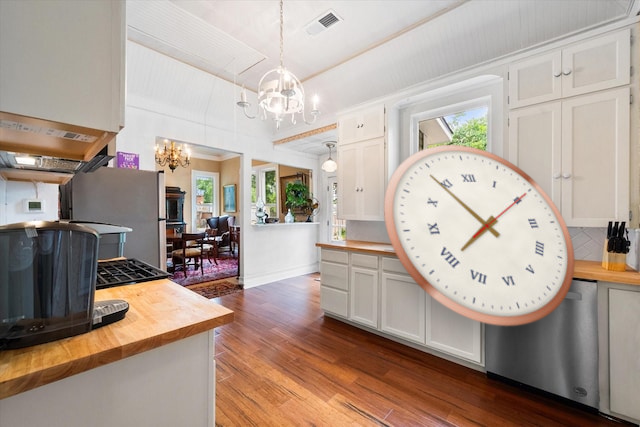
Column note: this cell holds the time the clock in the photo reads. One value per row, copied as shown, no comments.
7:54:10
